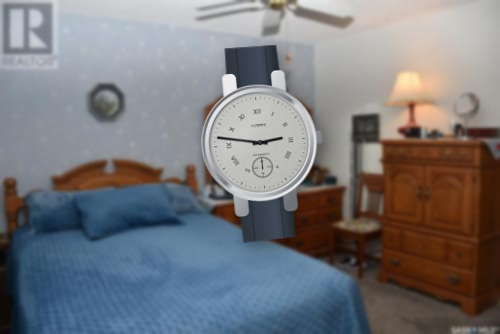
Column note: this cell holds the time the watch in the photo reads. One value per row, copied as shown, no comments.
2:47
